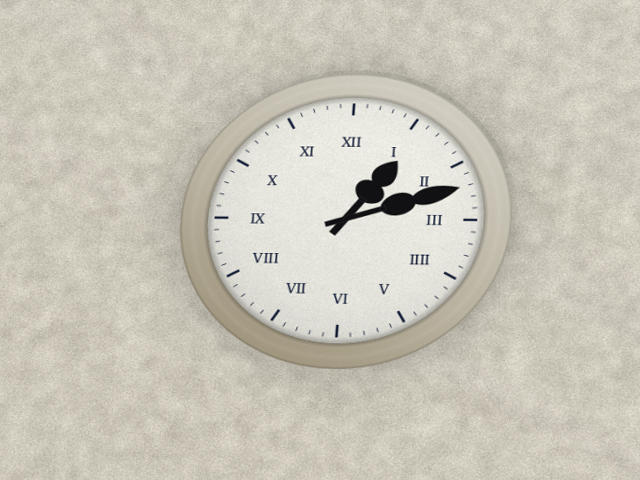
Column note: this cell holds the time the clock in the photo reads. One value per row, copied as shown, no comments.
1:12
